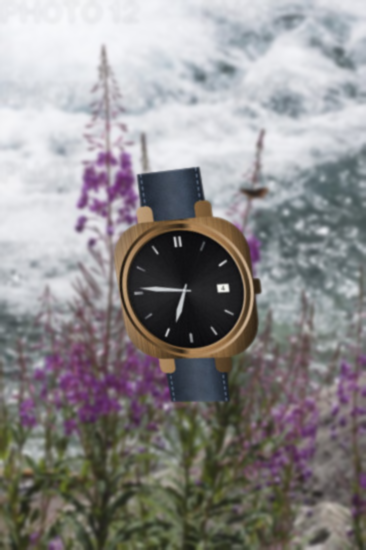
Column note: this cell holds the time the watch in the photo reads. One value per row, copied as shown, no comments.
6:46
